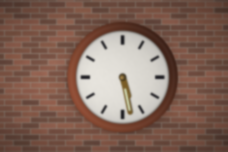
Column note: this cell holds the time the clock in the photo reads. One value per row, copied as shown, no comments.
5:28
